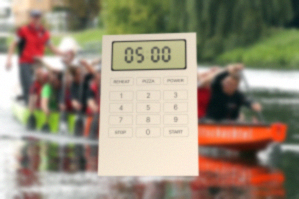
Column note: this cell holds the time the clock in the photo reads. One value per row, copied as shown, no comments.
5:00
